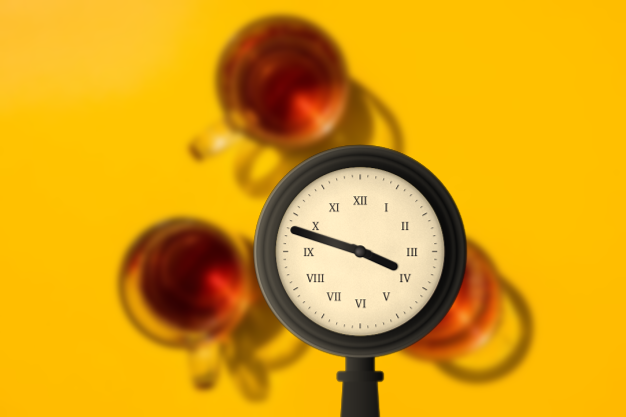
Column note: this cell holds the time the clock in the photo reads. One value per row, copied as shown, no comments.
3:48
